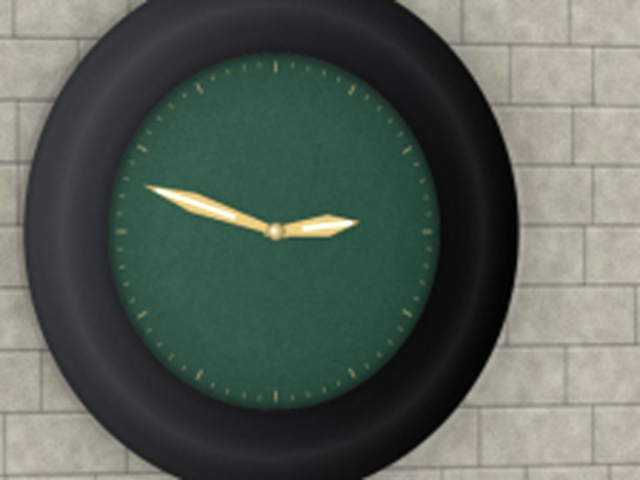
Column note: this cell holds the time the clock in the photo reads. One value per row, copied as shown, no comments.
2:48
